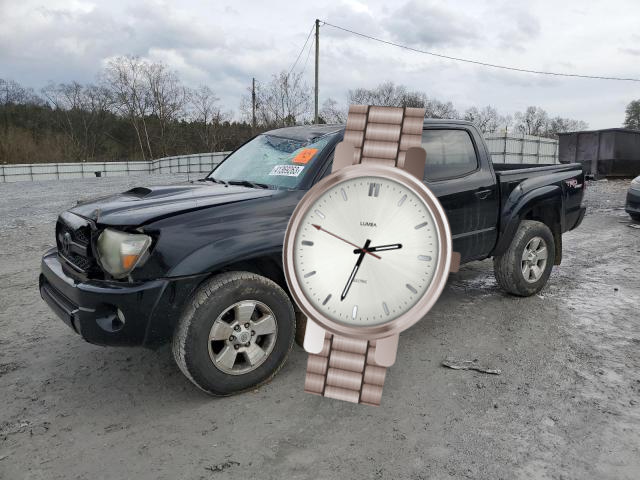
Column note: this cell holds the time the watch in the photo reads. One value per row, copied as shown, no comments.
2:32:48
